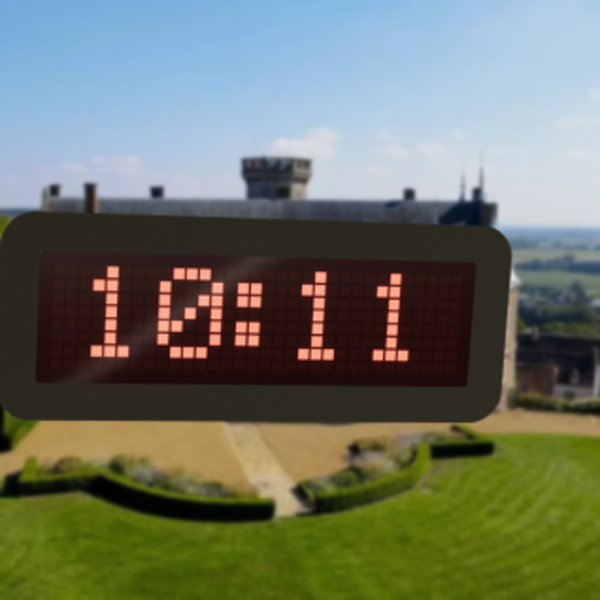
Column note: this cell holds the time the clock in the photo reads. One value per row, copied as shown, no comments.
10:11
